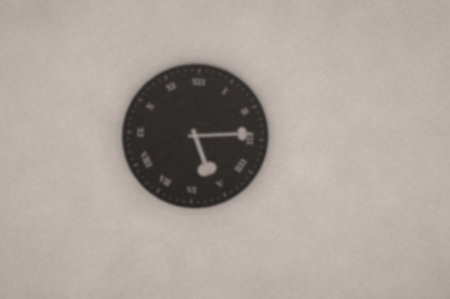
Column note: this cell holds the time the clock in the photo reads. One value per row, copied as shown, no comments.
5:14
